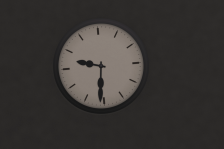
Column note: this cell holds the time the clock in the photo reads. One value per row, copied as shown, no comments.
9:31
